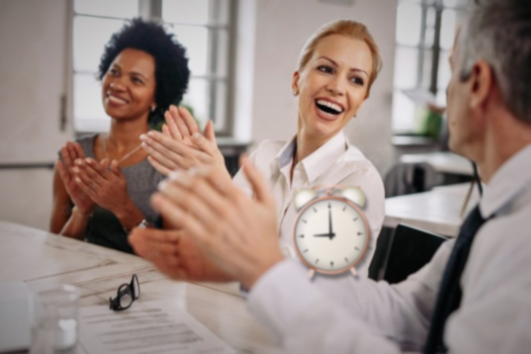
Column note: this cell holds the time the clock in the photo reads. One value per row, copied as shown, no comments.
9:00
